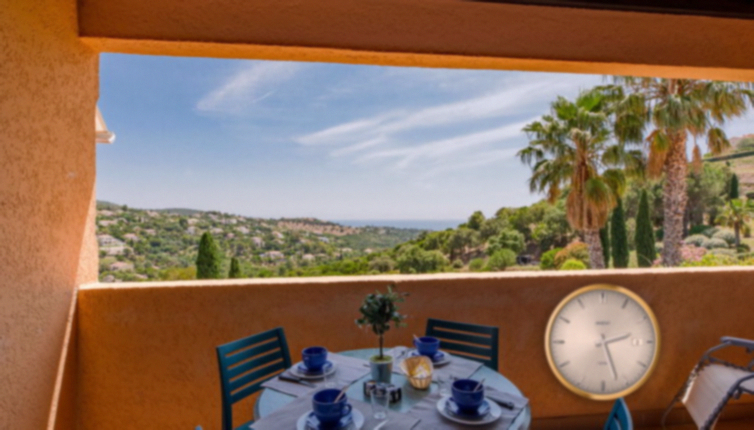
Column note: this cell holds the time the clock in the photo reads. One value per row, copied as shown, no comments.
2:27
